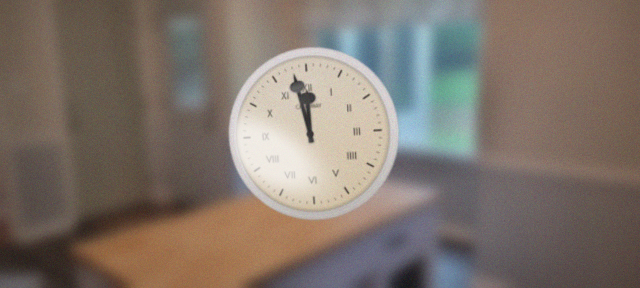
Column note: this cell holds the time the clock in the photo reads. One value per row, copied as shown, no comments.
11:58
